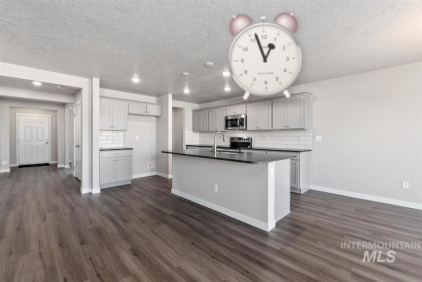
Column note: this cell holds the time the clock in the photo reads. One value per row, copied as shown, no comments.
12:57
